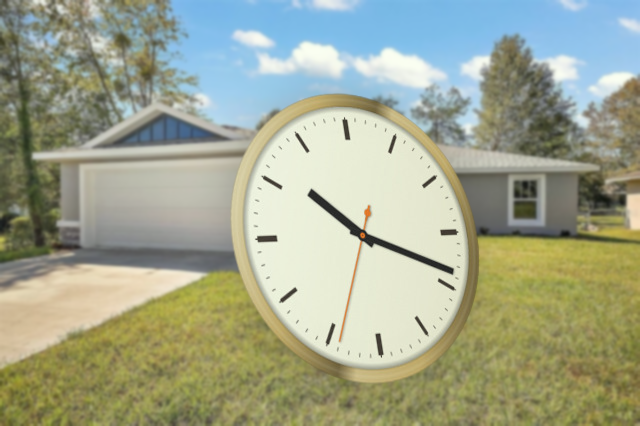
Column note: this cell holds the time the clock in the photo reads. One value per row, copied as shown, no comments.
10:18:34
